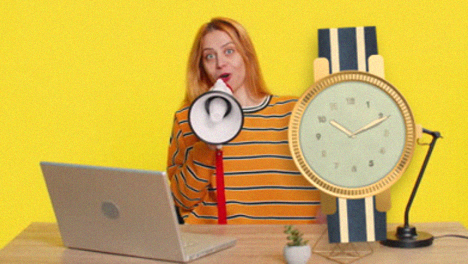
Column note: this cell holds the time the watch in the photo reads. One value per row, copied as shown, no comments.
10:11
